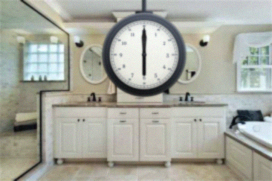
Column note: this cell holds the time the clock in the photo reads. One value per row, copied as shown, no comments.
6:00
